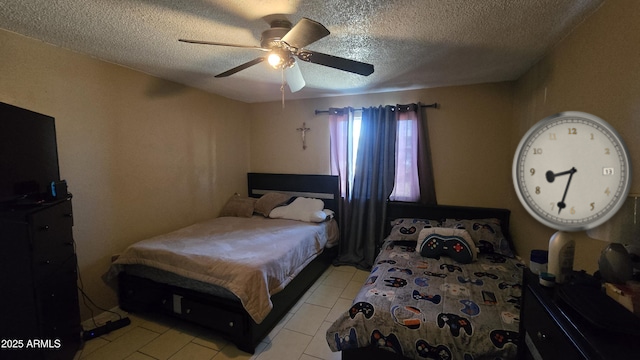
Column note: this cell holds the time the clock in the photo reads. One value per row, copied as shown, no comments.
8:33
